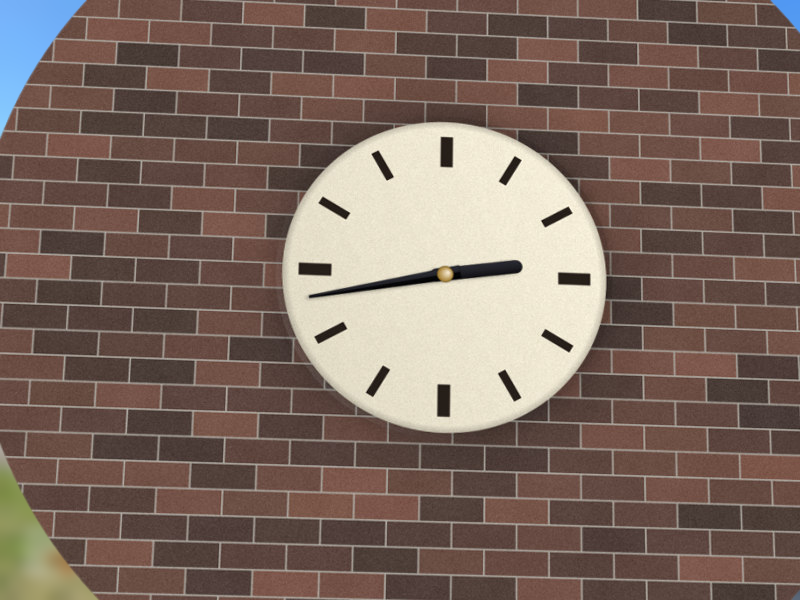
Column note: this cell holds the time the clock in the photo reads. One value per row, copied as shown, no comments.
2:43
